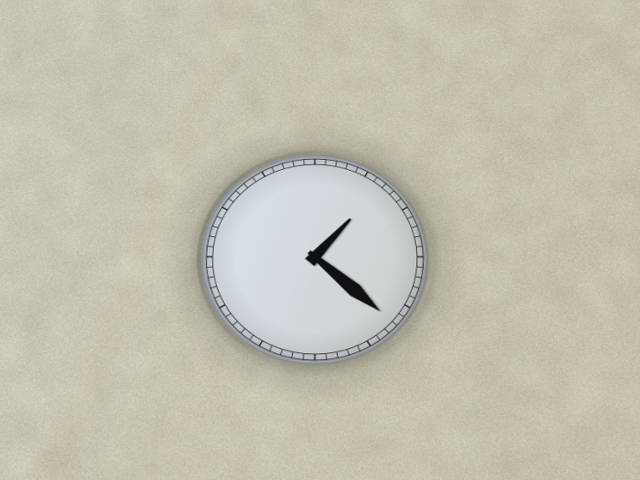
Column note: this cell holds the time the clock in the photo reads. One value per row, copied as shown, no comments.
1:22
